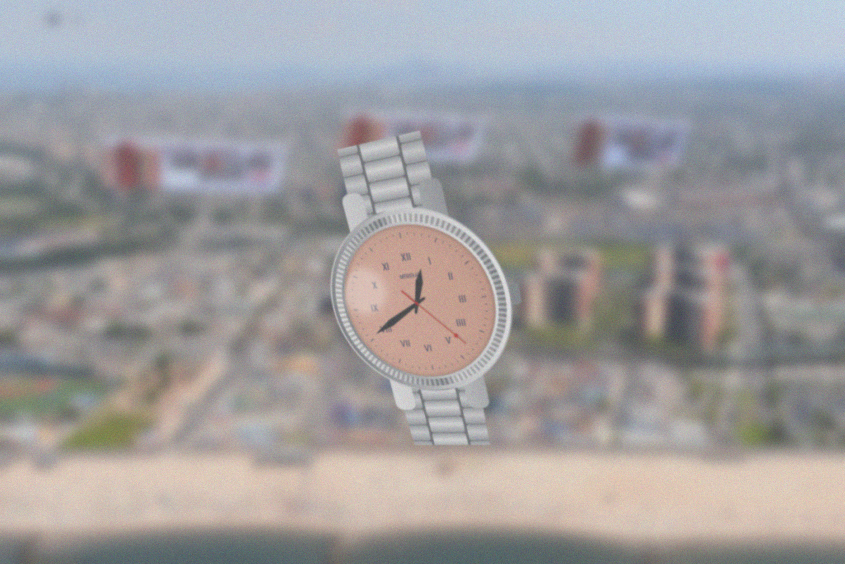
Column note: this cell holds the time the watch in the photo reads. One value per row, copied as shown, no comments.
12:40:23
